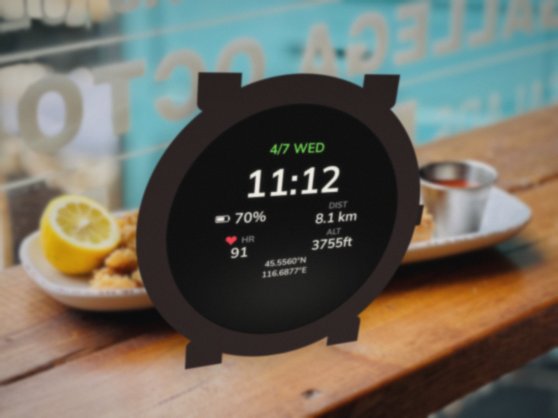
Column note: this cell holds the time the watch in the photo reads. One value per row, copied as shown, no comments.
11:12
